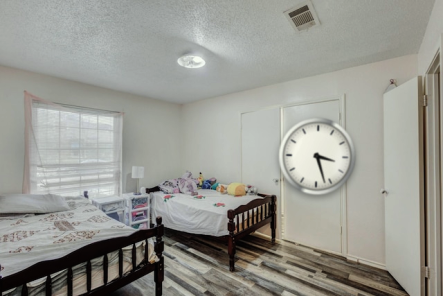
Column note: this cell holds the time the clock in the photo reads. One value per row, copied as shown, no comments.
3:27
